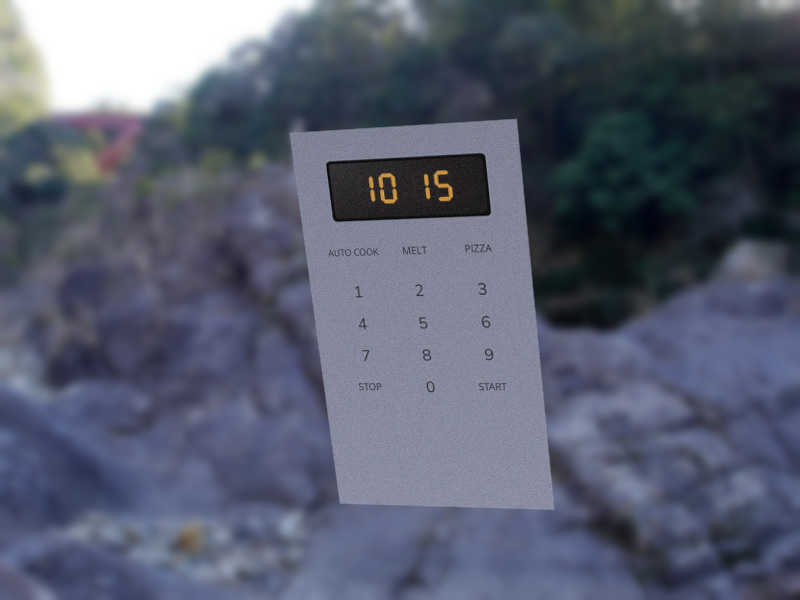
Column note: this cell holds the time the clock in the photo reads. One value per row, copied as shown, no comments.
10:15
